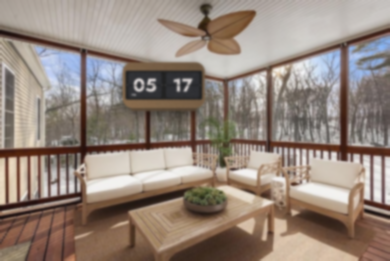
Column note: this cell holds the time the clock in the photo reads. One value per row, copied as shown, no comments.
5:17
